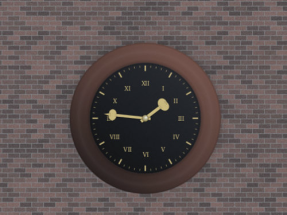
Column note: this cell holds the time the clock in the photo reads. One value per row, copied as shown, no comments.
1:46
